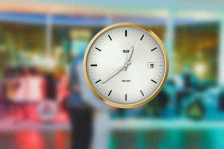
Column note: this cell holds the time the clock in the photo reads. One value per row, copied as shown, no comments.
12:39
